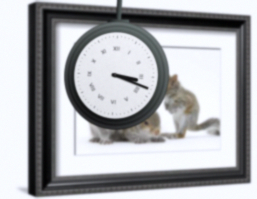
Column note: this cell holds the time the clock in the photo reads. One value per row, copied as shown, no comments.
3:18
